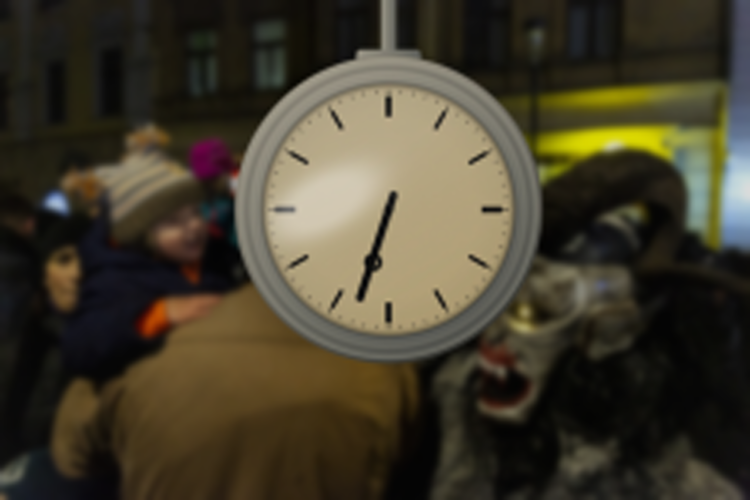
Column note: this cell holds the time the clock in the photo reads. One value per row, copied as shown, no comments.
6:33
